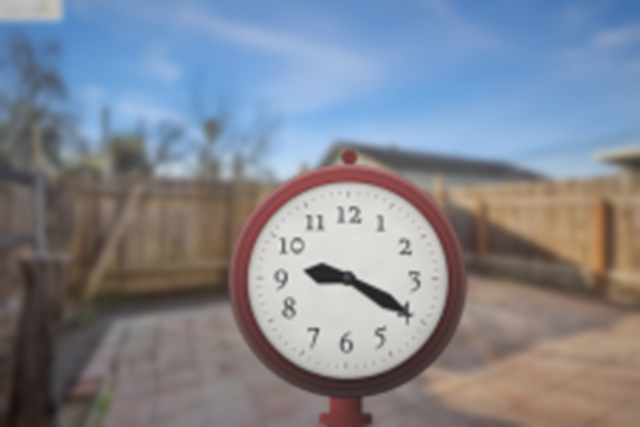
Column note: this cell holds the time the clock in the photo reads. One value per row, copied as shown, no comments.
9:20
